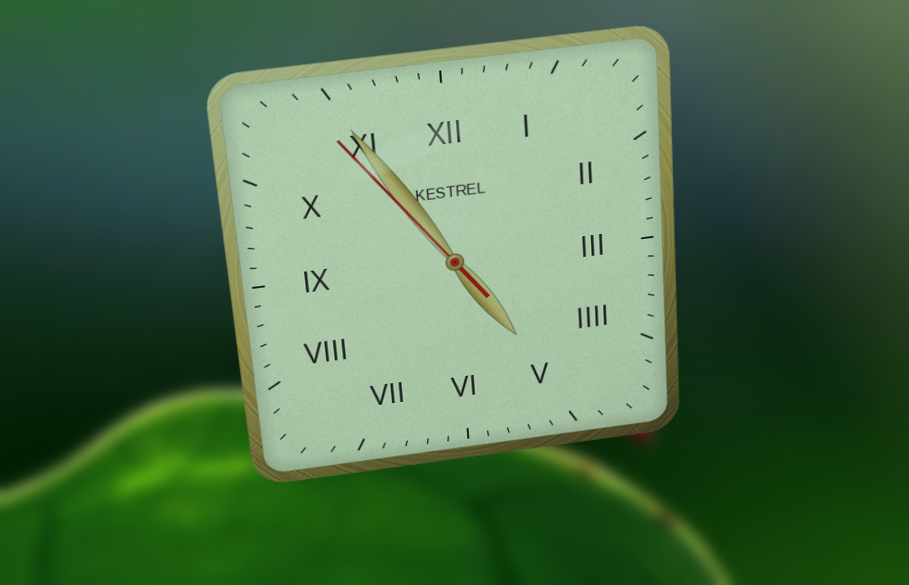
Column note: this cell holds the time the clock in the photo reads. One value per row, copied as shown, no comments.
4:54:54
